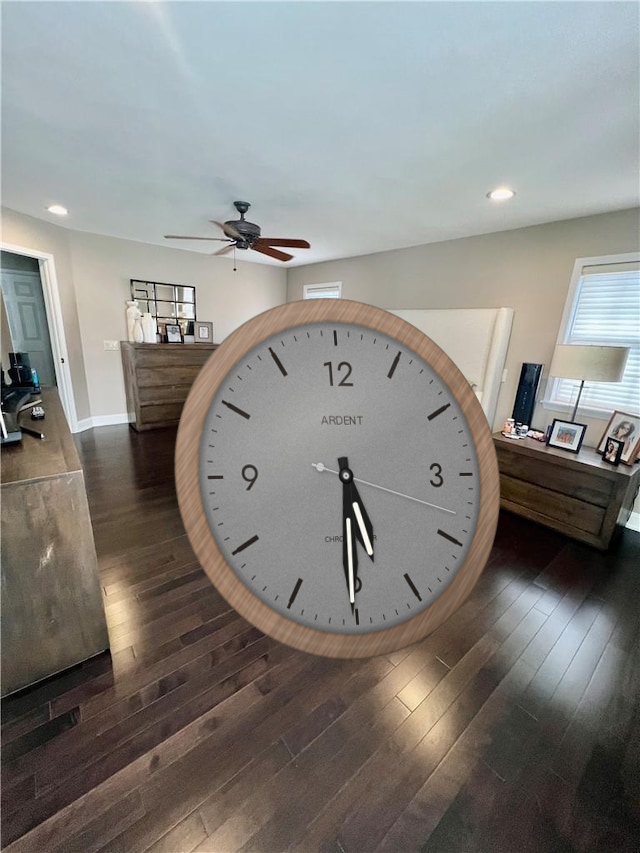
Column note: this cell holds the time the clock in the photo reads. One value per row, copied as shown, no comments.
5:30:18
